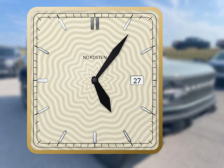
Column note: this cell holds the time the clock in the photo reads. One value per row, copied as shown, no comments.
5:06
